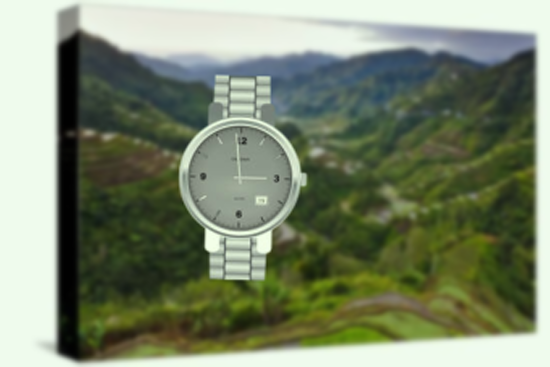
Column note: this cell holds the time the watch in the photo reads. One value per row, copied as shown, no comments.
2:59
